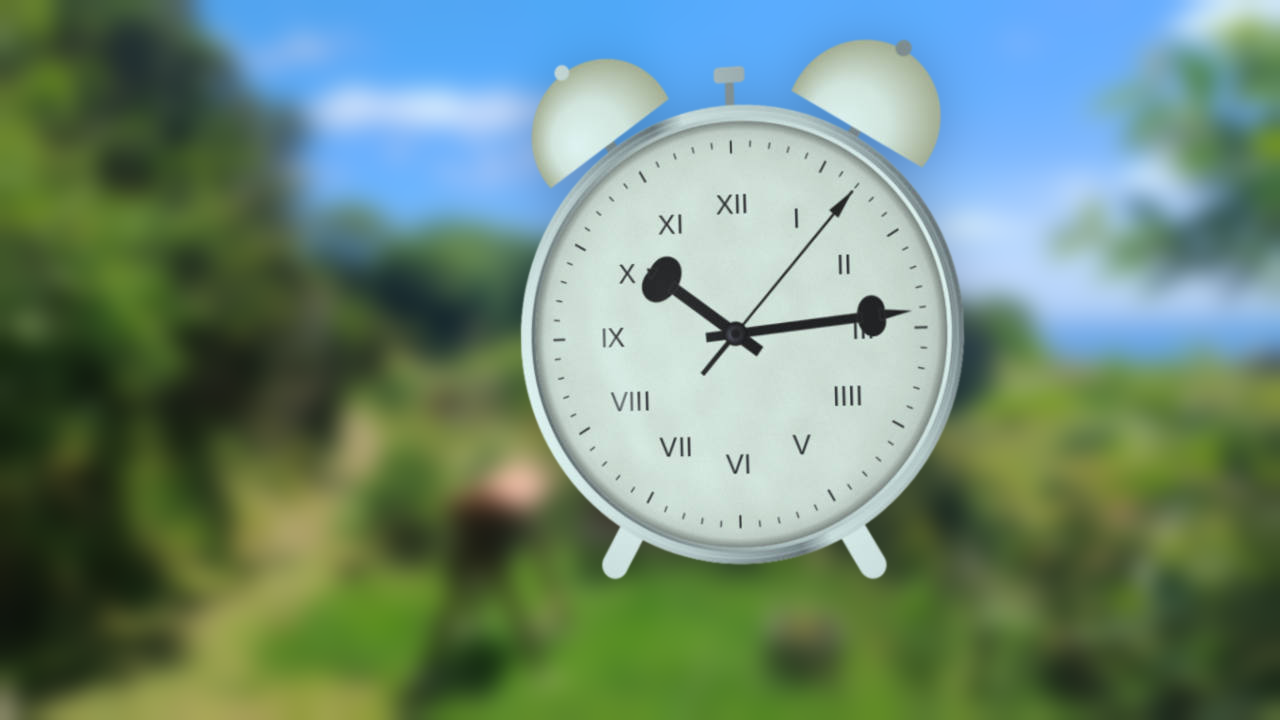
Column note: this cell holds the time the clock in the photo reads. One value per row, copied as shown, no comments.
10:14:07
